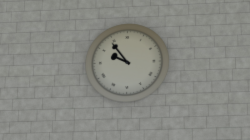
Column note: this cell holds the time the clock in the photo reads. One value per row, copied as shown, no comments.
9:54
